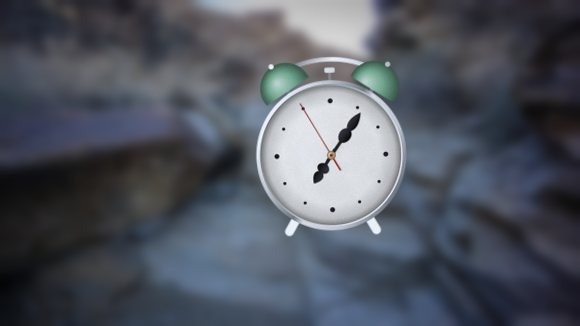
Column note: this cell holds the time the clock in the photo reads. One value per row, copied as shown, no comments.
7:05:55
